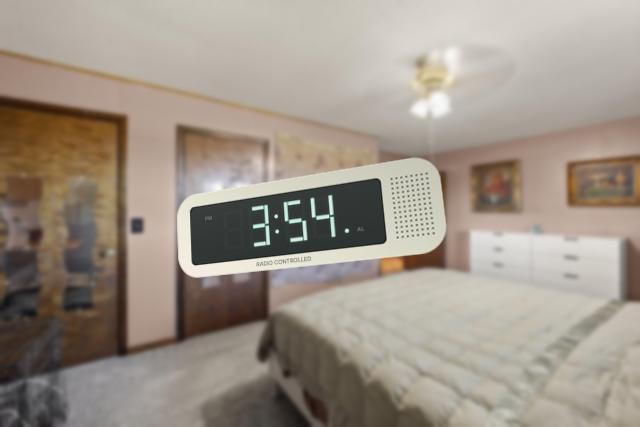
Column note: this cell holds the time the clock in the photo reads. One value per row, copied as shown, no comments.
3:54
